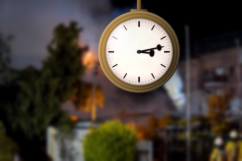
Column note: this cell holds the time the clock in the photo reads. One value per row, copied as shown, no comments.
3:13
